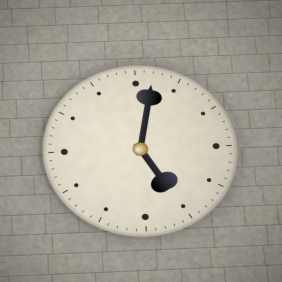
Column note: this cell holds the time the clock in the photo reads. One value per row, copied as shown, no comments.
5:02
